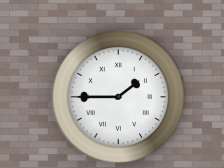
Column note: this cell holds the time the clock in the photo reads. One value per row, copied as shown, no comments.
1:45
